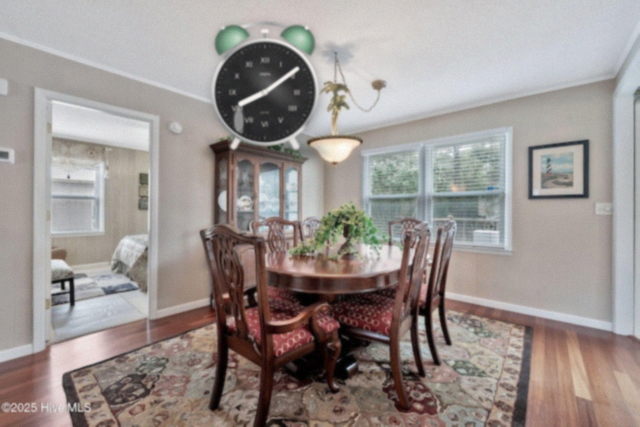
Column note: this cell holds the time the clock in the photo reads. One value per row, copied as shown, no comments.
8:09
